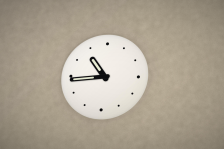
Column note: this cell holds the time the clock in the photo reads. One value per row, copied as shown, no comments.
10:44
